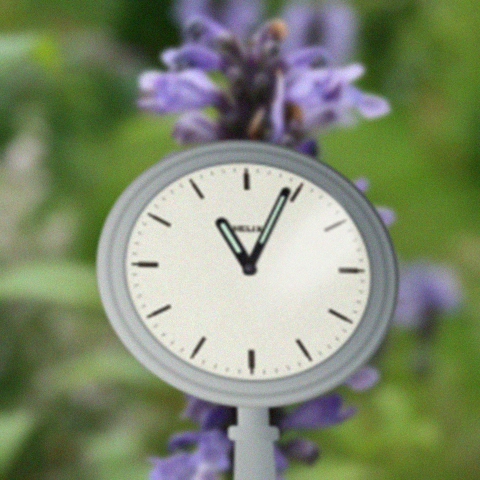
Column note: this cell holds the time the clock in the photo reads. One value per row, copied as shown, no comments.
11:04
